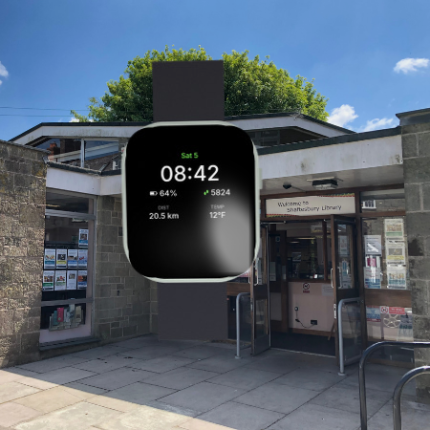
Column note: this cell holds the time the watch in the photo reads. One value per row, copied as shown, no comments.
8:42
